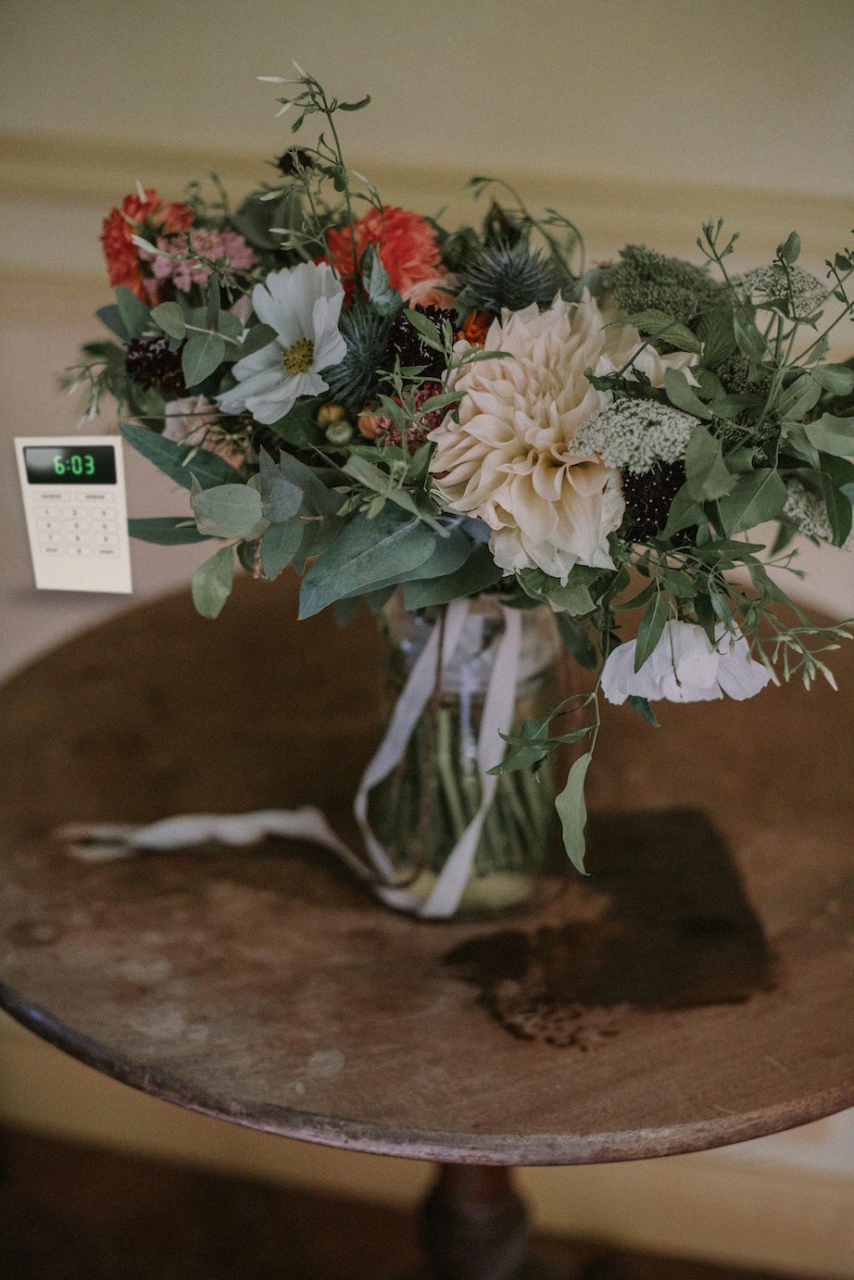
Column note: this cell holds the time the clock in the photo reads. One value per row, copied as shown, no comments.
6:03
